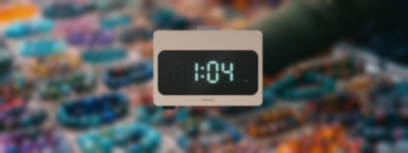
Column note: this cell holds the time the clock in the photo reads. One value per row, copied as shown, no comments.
1:04
